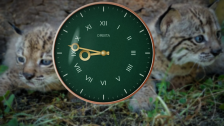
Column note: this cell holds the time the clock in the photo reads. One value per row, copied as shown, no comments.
8:47
